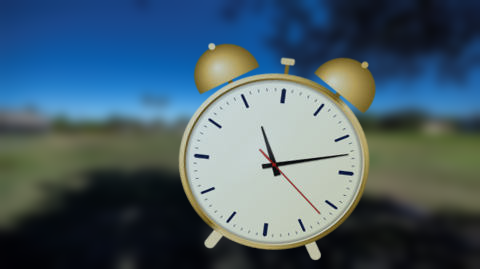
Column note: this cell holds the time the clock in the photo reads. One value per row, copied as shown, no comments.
11:12:22
